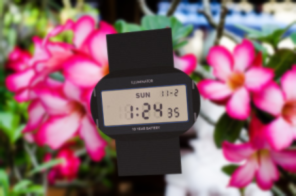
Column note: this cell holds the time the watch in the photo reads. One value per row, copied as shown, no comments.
1:24:35
